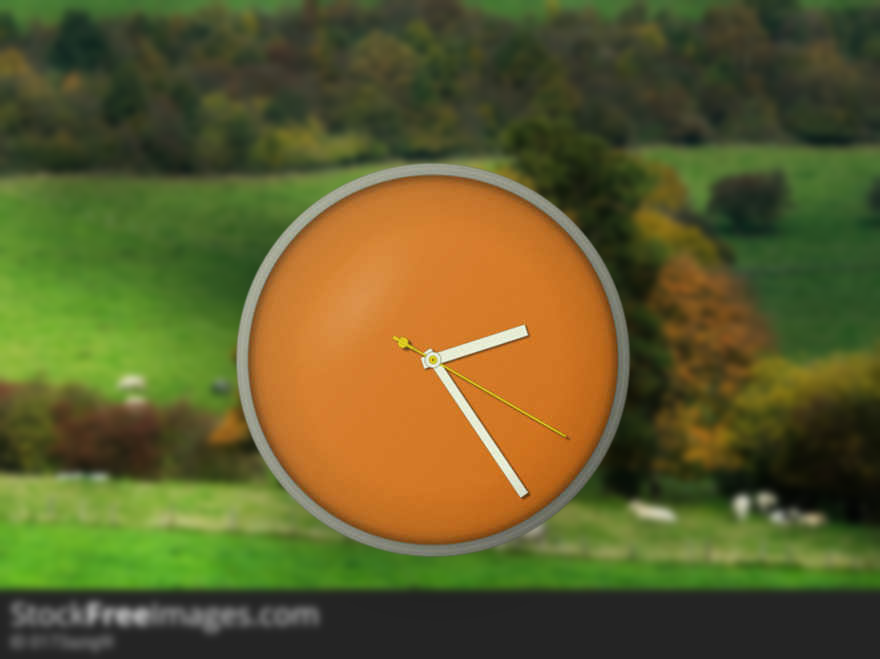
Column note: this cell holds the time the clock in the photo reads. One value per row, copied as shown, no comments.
2:24:20
